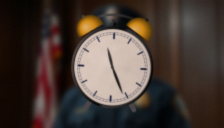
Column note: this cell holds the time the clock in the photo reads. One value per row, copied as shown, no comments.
11:26
